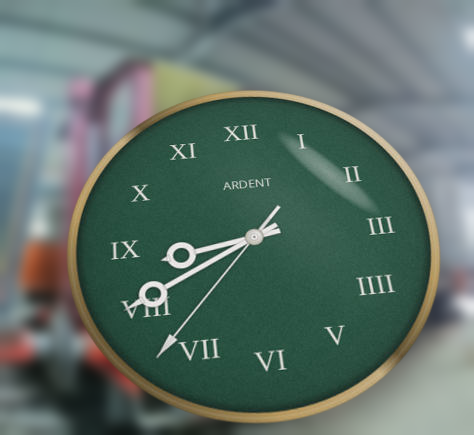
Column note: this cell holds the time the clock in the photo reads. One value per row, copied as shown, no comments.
8:40:37
